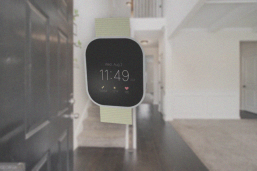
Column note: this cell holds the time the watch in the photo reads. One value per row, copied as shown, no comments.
11:49
